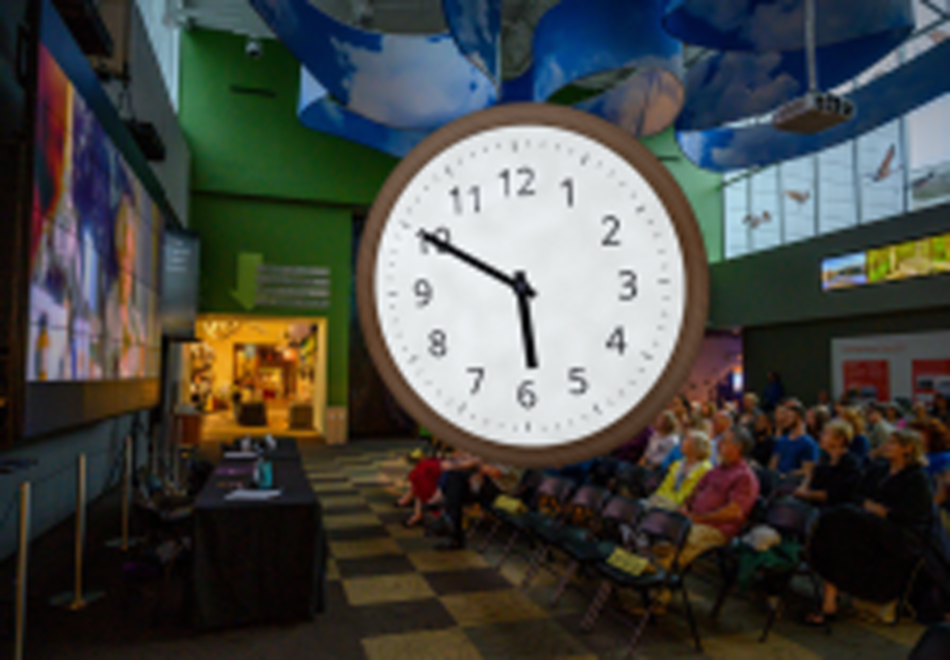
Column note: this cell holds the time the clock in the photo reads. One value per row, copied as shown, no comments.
5:50
